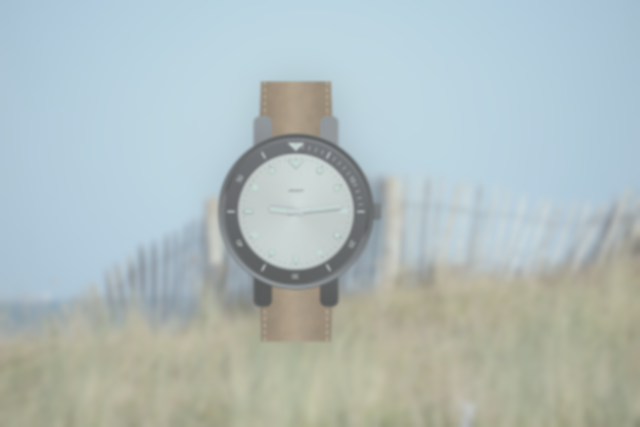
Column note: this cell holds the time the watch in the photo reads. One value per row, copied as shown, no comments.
9:14
